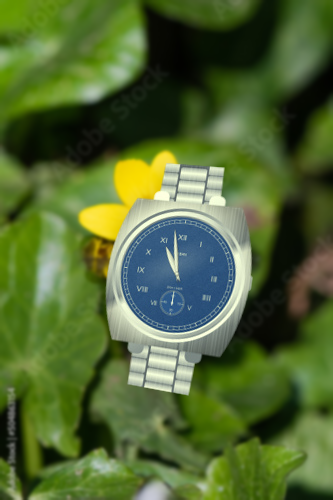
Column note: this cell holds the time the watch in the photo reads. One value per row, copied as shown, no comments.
10:58
